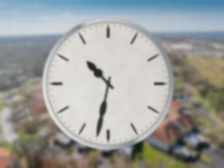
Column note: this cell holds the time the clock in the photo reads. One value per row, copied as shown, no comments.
10:32
